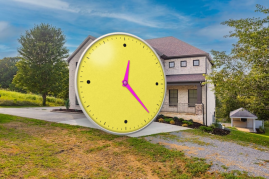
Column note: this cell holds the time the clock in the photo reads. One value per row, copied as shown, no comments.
12:23
